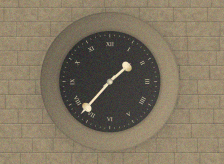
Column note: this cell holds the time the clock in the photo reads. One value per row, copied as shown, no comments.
1:37
